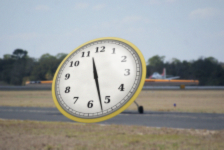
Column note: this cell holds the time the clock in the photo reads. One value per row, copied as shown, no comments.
11:27
